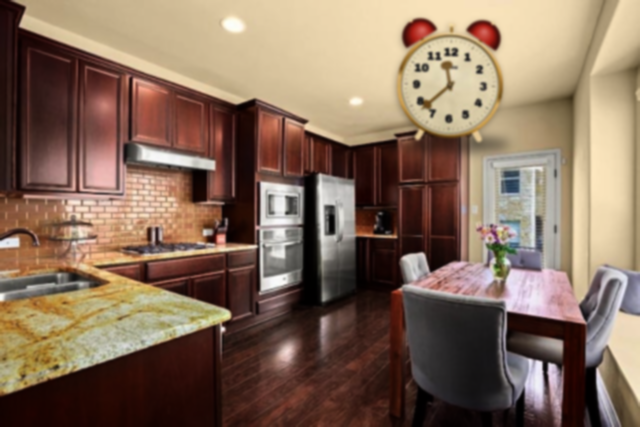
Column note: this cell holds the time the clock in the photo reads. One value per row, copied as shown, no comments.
11:38
